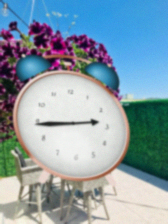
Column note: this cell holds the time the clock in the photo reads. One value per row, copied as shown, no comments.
2:44
